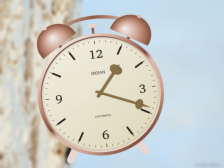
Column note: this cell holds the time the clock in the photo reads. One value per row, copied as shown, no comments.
1:19
